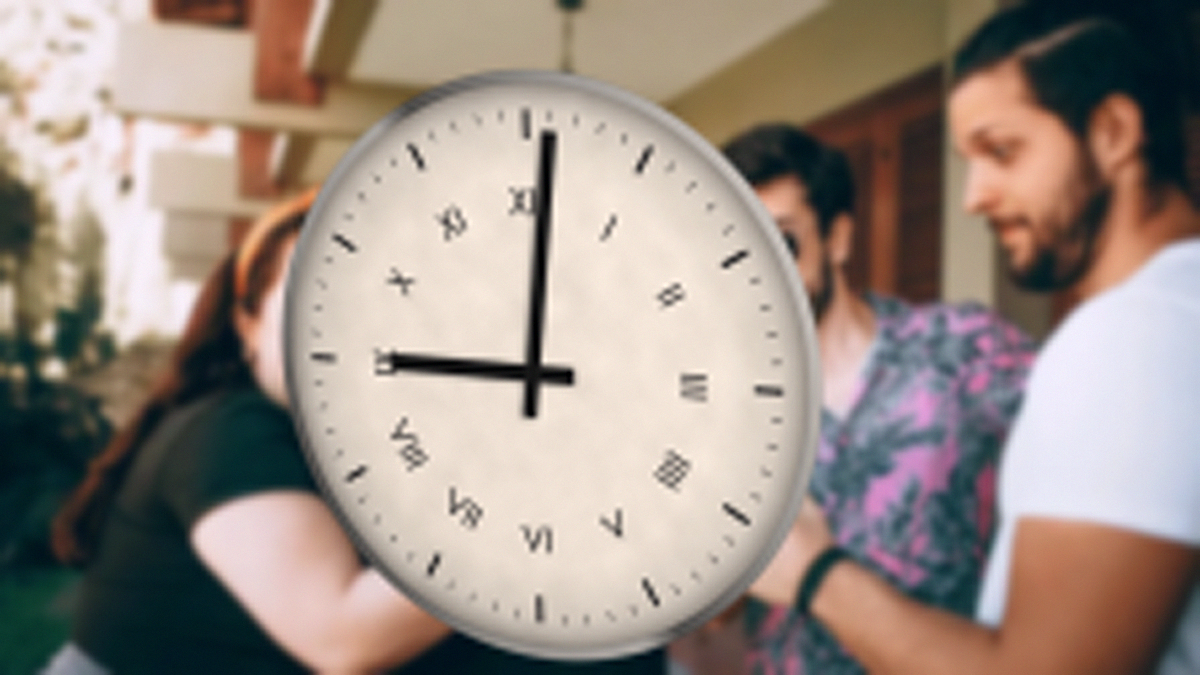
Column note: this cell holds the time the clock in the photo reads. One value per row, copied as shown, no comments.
9:01
